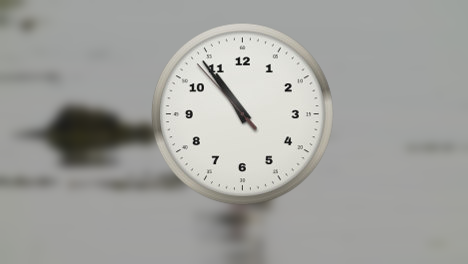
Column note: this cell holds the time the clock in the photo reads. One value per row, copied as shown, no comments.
10:53:53
